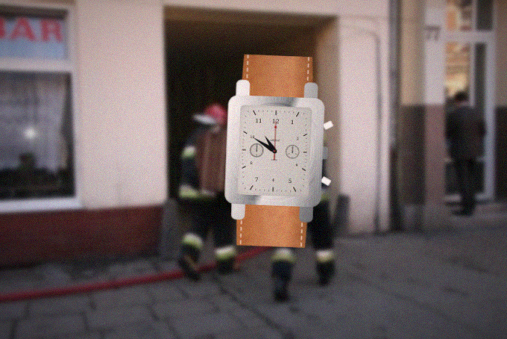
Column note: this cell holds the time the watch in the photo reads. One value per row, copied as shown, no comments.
10:50
